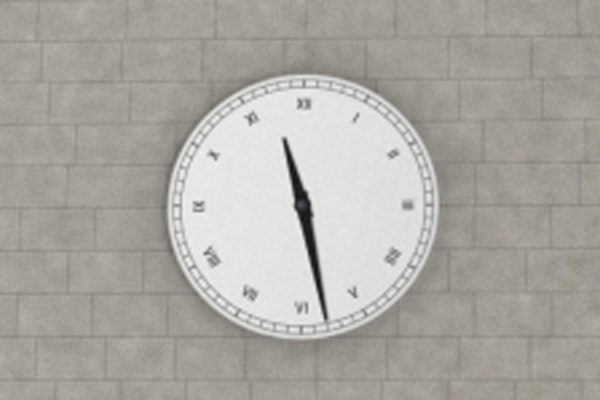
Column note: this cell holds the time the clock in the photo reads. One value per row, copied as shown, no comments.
11:28
